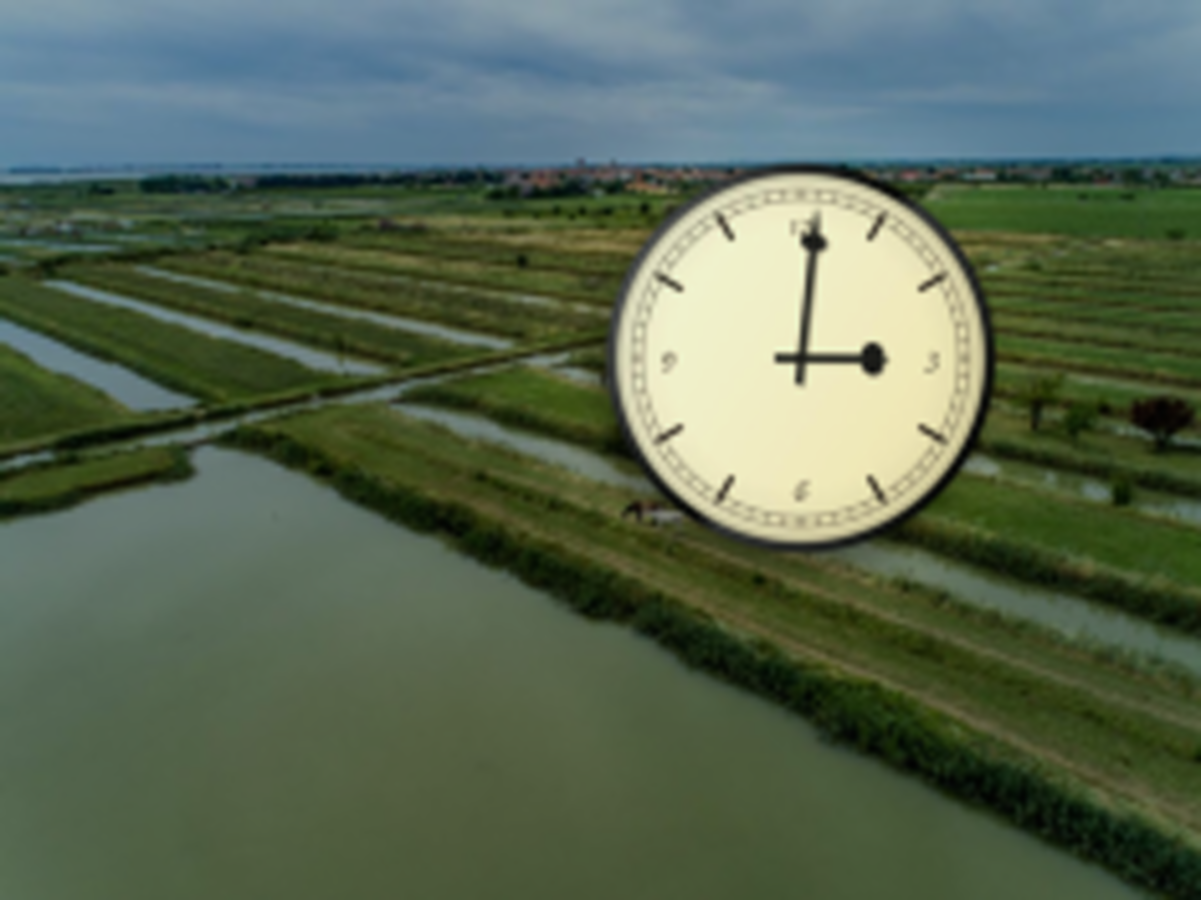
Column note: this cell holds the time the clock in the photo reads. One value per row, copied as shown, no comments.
3:01
